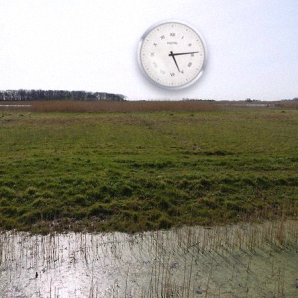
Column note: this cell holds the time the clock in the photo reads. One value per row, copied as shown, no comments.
5:14
